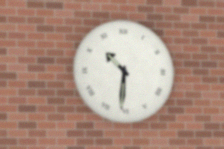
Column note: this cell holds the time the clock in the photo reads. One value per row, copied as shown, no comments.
10:31
